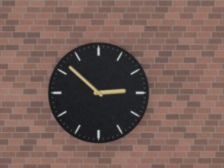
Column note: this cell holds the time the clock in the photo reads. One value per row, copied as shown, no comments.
2:52
